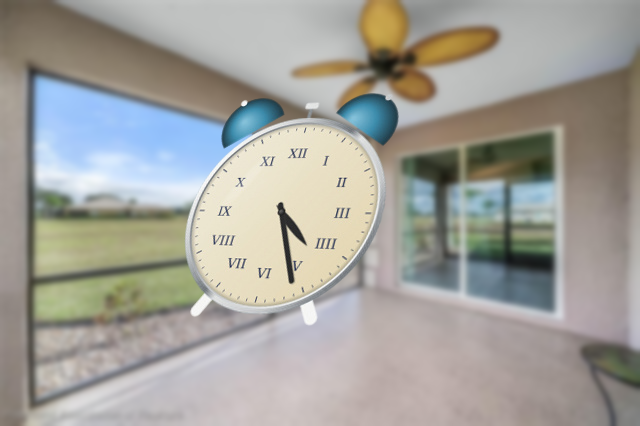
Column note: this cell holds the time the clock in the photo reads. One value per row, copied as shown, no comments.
4:26
